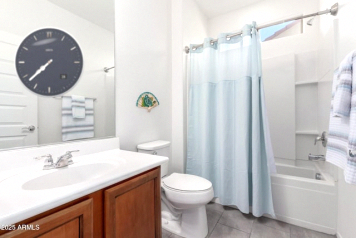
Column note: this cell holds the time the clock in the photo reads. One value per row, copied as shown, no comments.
7:38
